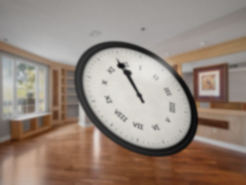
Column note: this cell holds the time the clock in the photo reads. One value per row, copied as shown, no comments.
11:59
